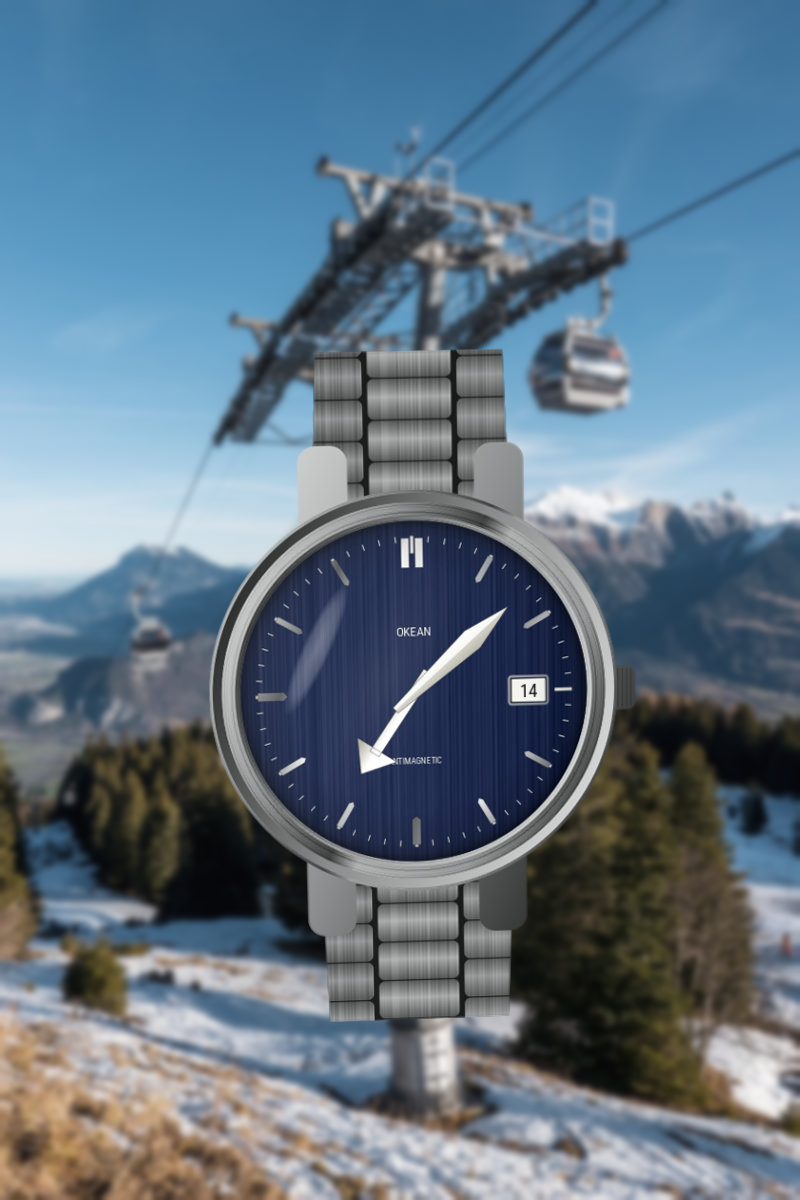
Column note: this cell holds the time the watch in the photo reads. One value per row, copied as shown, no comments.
7:08
